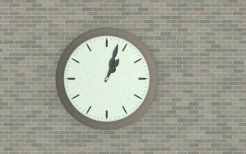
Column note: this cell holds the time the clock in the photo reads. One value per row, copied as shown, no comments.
1:03
